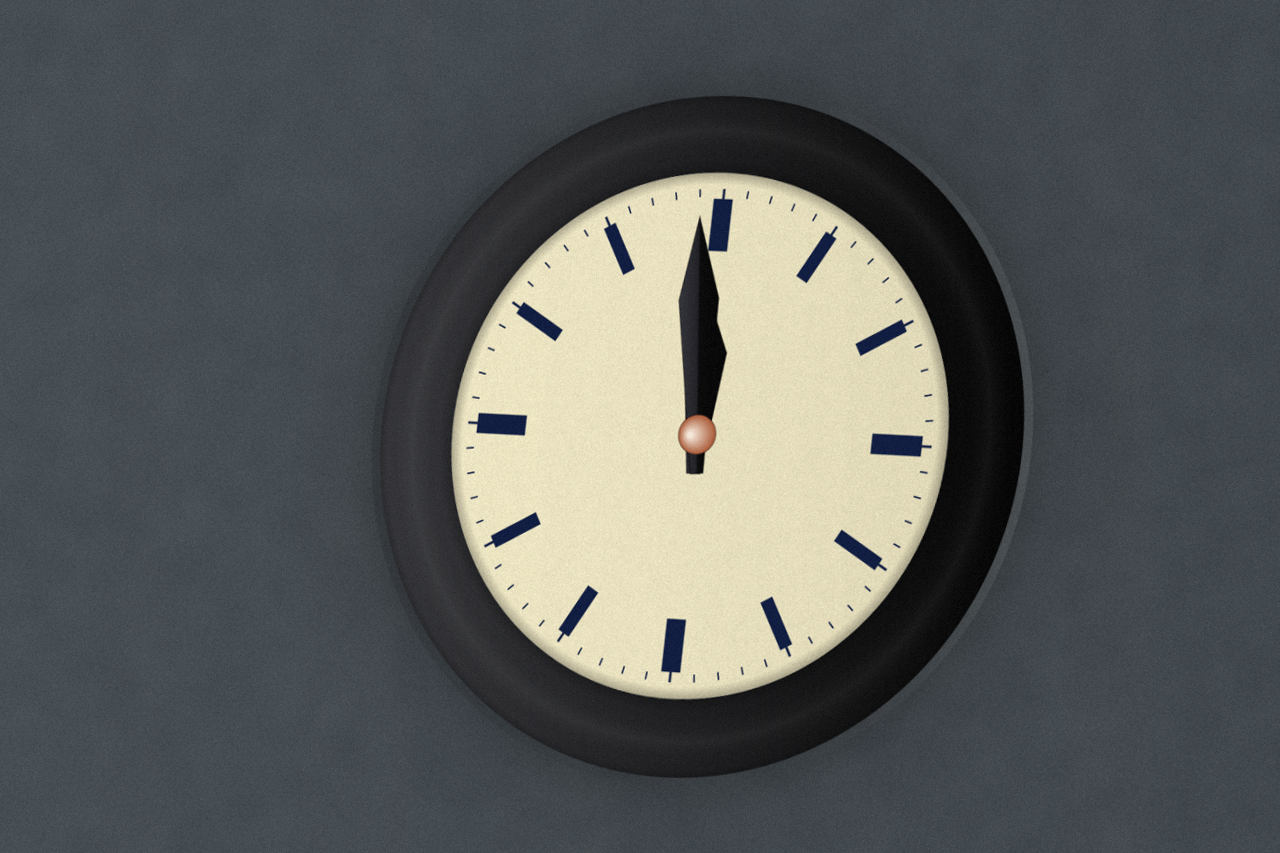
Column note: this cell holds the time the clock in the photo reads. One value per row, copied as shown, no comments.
11:59
